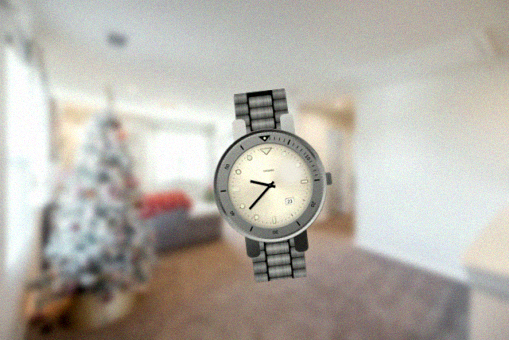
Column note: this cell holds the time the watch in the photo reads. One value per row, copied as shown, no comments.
9:38
